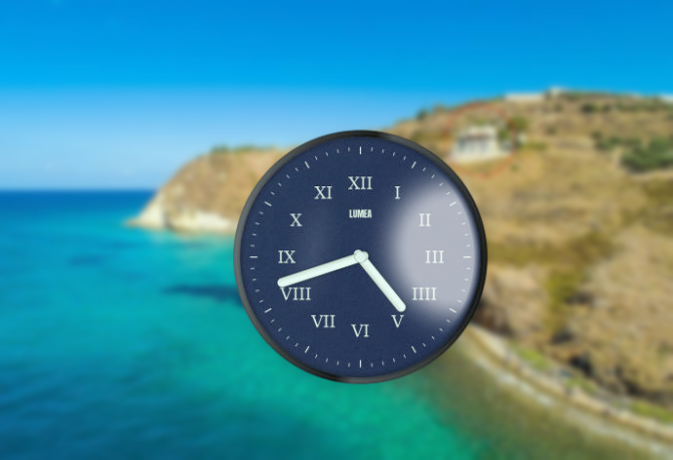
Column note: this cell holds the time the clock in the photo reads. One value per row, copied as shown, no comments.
4:42
